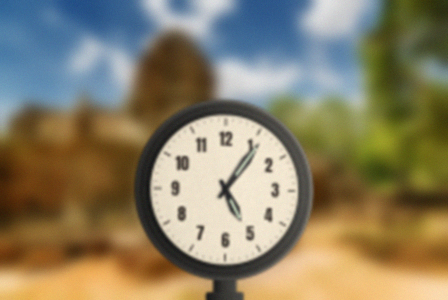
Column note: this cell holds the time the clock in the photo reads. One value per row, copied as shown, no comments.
5:06
